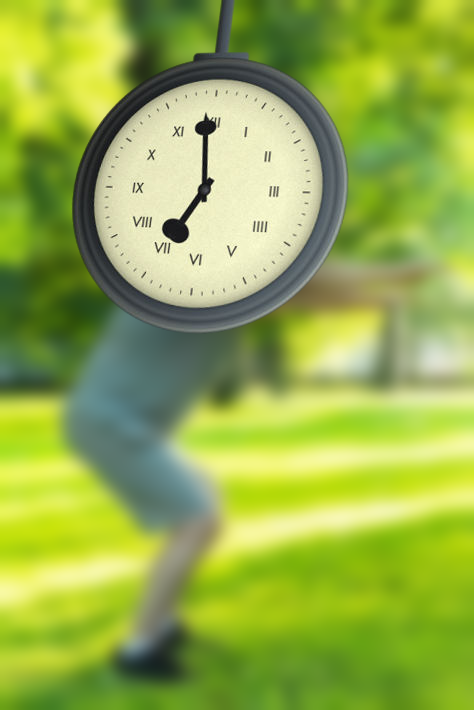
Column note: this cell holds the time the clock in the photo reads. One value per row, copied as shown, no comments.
6:59
